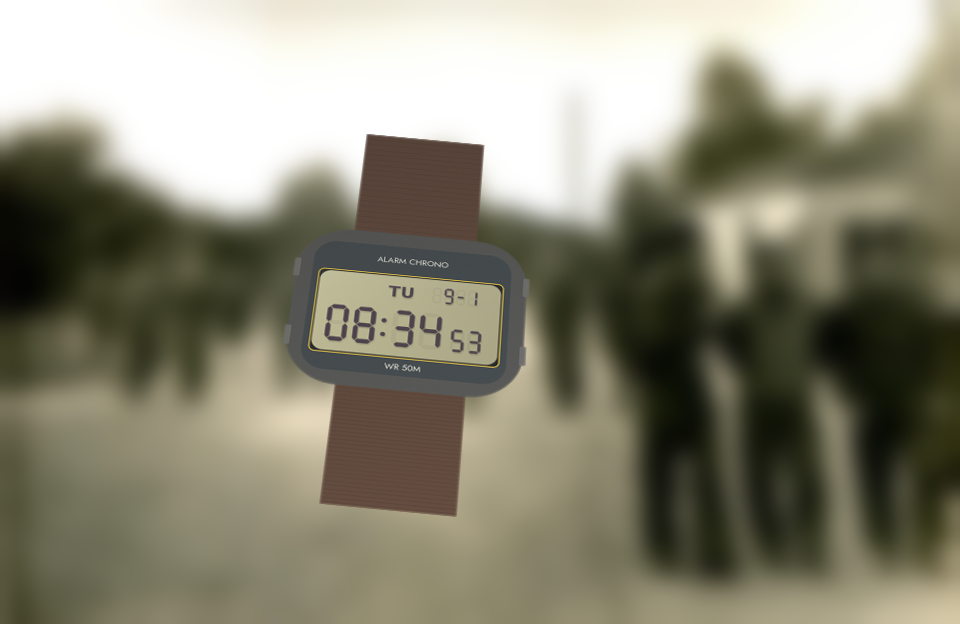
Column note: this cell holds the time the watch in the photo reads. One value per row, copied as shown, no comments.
8:34:53
